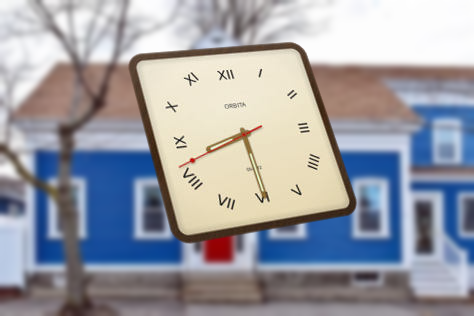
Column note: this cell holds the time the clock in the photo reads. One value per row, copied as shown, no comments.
8:29:42
